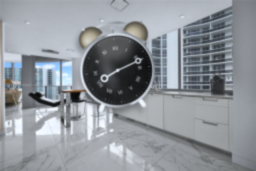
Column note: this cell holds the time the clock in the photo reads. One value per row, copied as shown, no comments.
8:12
